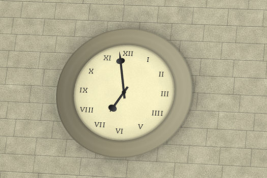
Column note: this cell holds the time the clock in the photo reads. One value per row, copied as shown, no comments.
6:58
